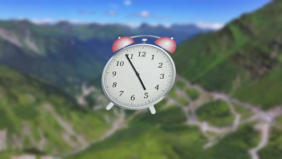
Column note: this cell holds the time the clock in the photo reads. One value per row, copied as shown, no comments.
4:54
